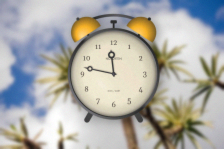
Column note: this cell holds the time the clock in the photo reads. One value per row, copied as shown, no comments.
11:47
